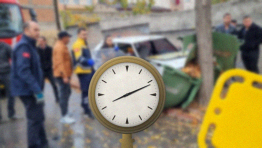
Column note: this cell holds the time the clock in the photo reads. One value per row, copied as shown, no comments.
8:11
